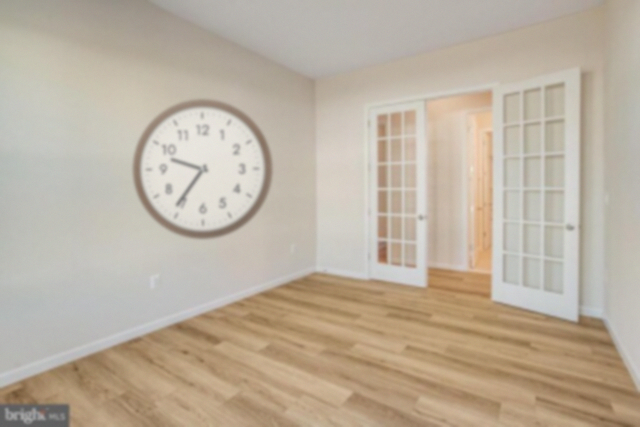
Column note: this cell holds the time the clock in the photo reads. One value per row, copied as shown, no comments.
9:36
